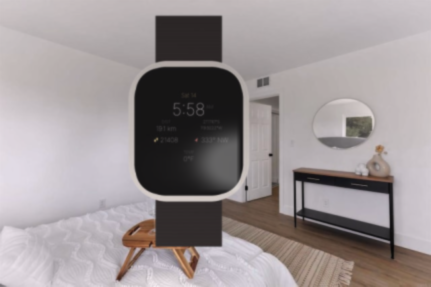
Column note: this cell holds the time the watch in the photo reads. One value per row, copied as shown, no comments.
5:58
